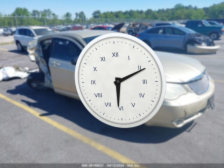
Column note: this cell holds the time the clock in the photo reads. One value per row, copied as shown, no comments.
6:11
